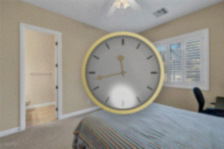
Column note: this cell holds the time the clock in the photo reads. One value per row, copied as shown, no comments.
11:43
